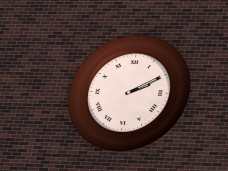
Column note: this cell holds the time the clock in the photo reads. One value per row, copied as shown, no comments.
2:10
